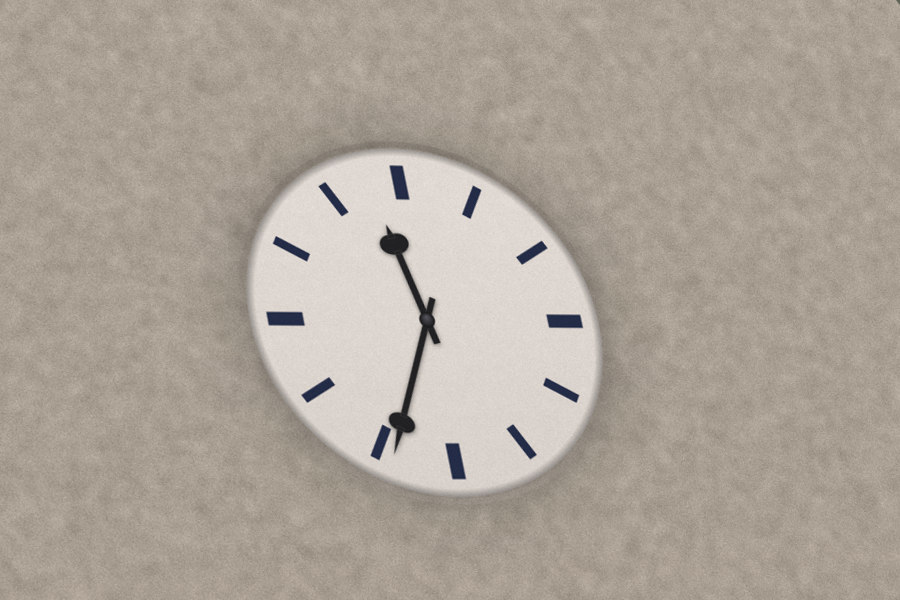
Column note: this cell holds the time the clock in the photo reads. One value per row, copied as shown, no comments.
11:34
